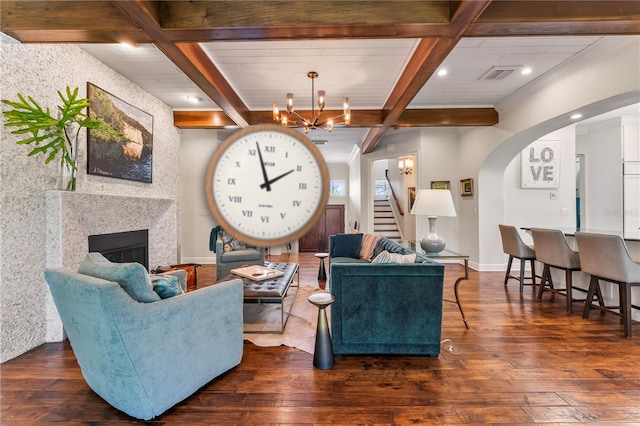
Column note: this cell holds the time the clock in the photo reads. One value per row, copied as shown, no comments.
1:57
